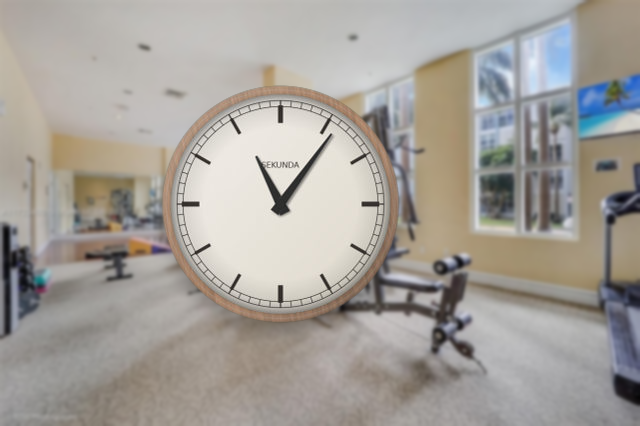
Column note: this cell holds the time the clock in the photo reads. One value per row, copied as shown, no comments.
11:06
